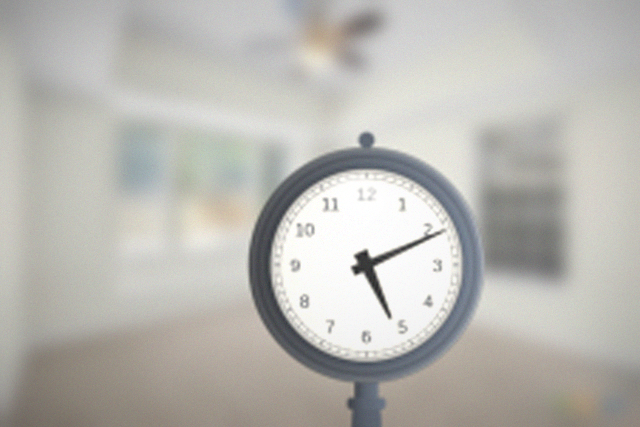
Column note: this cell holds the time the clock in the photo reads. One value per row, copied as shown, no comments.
5:11
